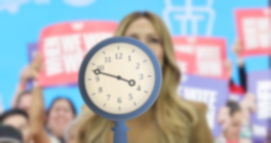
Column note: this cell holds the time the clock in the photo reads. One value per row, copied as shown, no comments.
3:48
